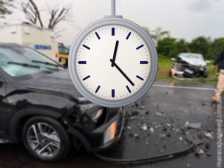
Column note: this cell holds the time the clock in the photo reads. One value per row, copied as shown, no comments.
12:23
